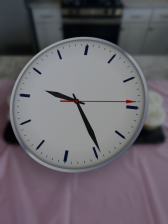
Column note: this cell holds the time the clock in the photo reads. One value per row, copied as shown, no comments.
9:24:14
